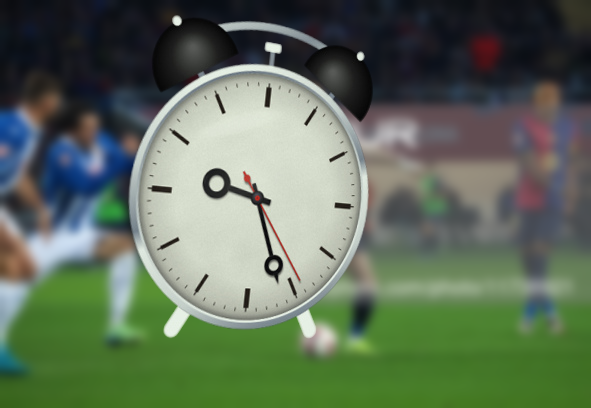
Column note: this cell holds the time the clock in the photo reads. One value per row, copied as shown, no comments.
9:26:24
